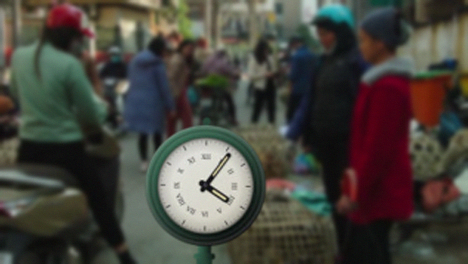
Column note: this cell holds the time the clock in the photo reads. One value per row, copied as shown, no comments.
4:06
